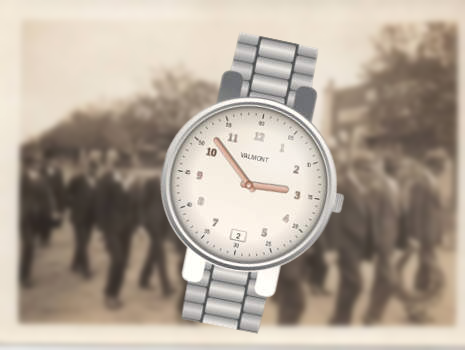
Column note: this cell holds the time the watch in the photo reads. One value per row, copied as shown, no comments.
2:52
